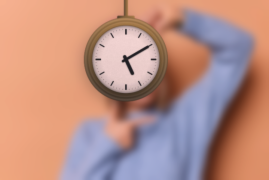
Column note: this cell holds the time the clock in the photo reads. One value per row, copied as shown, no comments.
5:10
